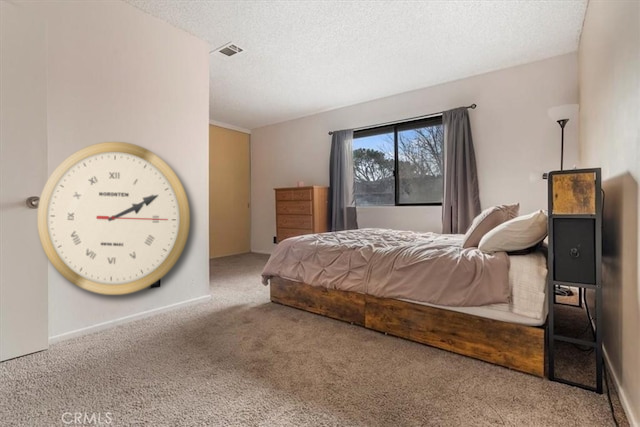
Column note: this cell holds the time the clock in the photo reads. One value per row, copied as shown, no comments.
2:10:15
